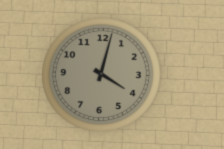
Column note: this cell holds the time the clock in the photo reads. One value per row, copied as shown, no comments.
4:02
